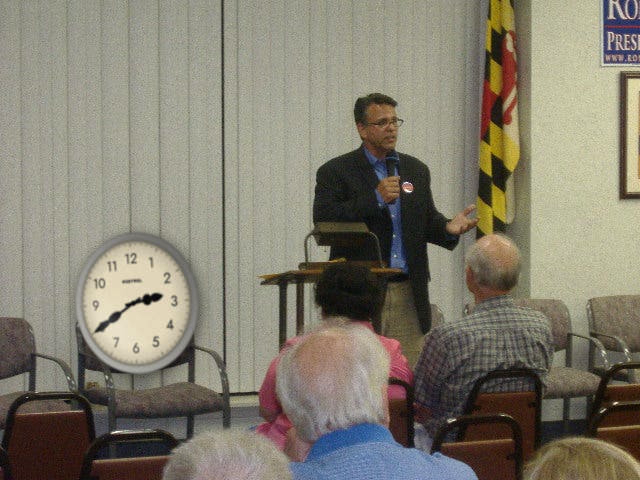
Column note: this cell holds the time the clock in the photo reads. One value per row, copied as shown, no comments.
2:40
